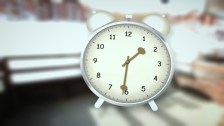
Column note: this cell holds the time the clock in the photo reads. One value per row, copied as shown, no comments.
1:31
